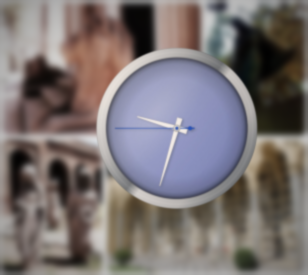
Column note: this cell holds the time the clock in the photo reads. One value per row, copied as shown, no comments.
9:32:45
